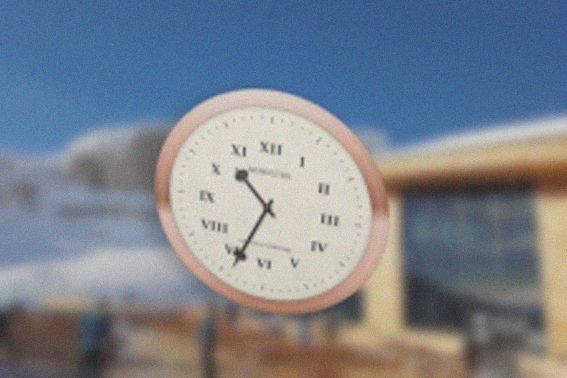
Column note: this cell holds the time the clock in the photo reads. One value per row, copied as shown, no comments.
10:34
